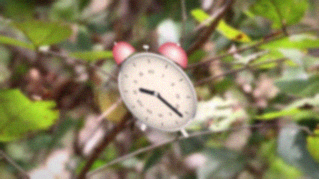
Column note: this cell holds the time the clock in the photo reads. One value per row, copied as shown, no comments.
9:22
